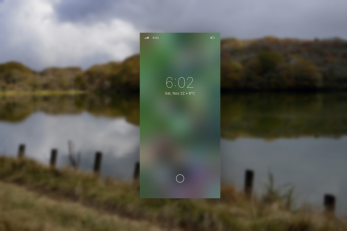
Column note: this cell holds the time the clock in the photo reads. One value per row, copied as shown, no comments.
6:02
